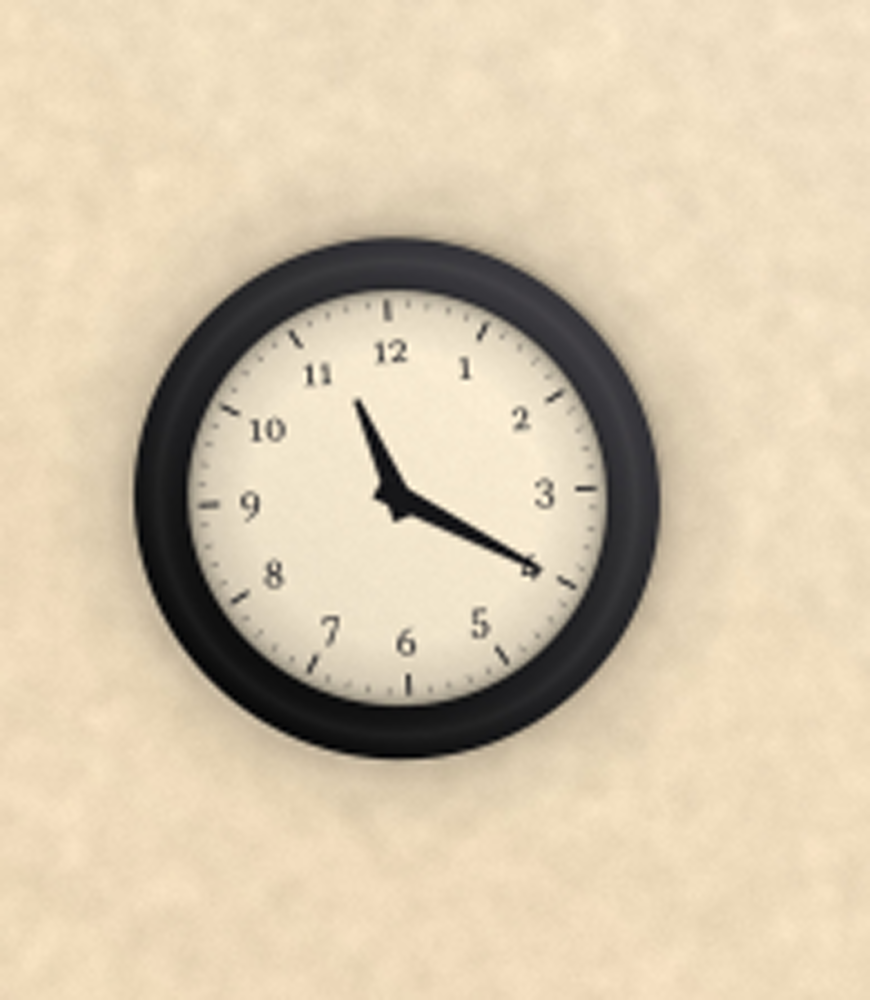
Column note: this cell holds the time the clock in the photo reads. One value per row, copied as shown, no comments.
11:20
